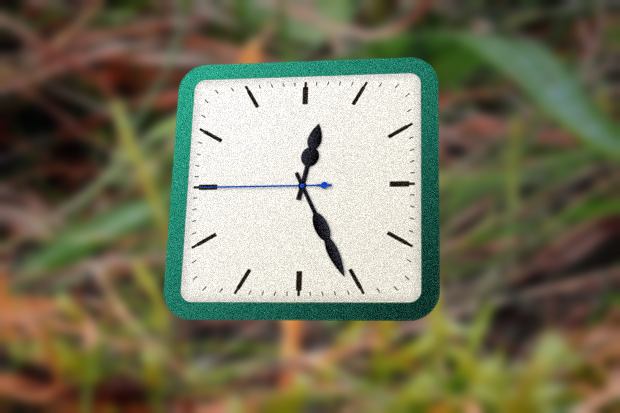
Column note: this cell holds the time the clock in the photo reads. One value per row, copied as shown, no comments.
12:25:45
